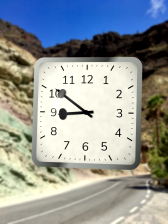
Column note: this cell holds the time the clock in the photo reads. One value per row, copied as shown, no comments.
8:51
